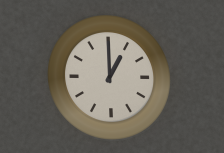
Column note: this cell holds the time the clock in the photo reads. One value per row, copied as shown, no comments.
1:00
